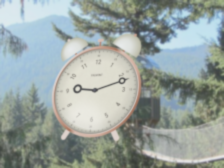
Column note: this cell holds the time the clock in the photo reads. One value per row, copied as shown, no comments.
9:12
